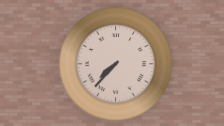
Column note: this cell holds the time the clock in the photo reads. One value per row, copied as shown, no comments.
7:37
